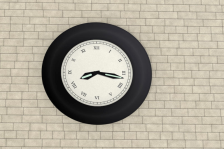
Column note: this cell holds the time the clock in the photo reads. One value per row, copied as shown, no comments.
8:17
